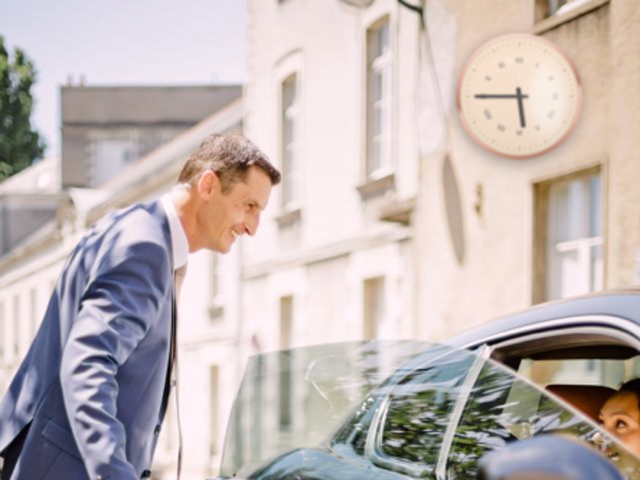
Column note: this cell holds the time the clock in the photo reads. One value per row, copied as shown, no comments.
5:45
